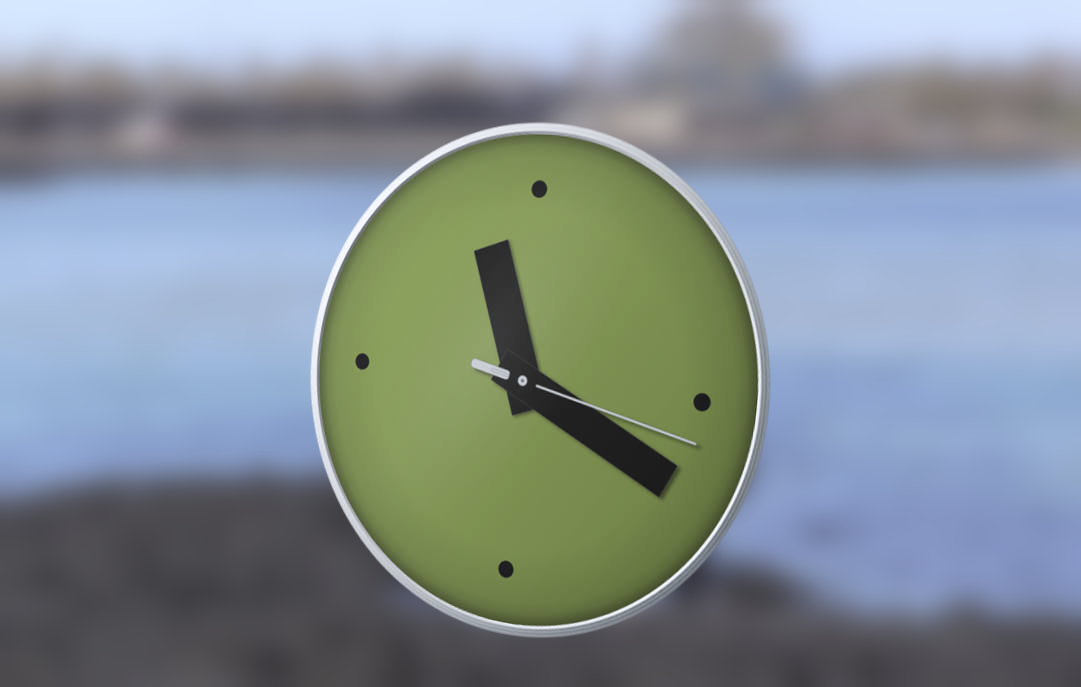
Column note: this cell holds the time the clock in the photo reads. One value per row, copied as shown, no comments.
11:19:17
